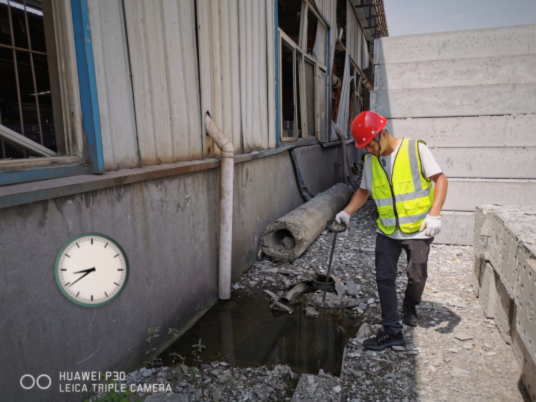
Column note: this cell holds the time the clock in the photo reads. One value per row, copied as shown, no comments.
8:39
